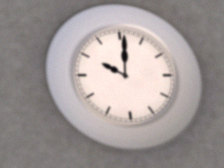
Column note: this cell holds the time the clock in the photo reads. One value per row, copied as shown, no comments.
10:01
